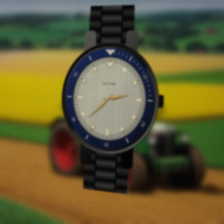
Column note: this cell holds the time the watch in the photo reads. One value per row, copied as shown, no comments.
2:38
